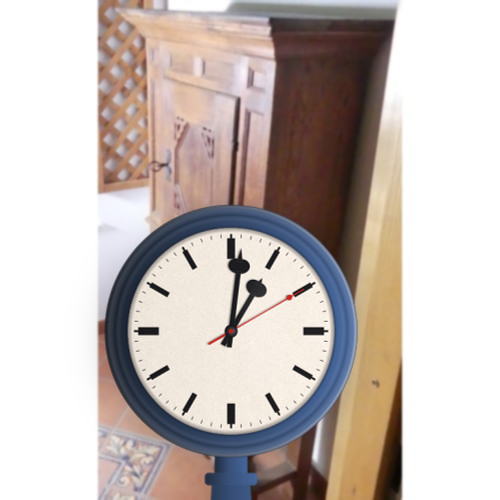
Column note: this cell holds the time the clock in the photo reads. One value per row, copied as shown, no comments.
1:01:10
